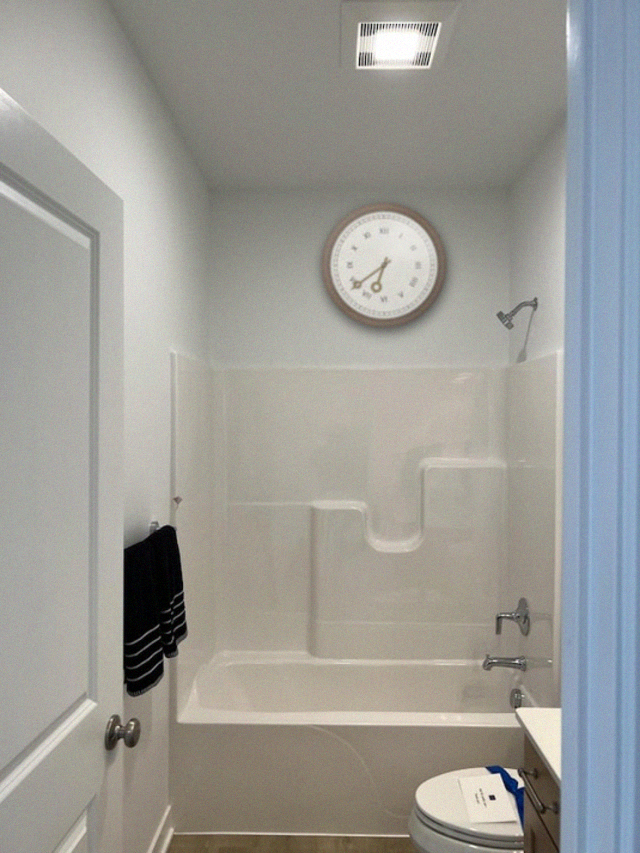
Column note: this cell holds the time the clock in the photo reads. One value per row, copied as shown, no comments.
6:39
